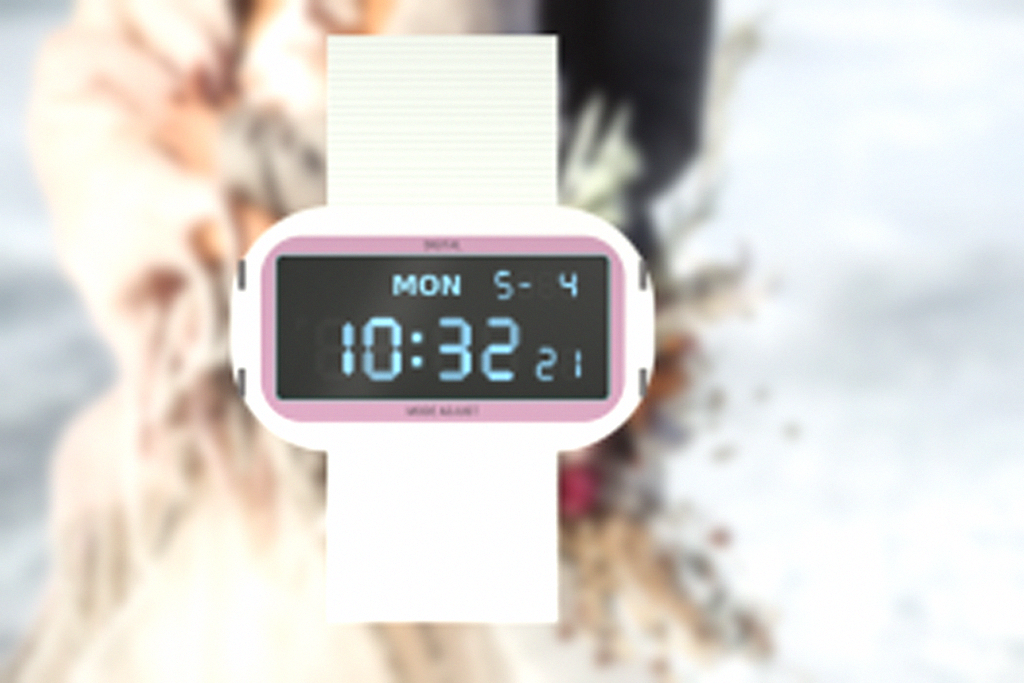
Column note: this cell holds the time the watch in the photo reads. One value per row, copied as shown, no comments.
10:32:21
